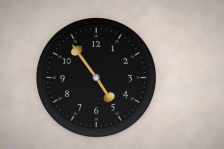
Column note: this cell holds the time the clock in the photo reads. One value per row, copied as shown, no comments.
4:54
